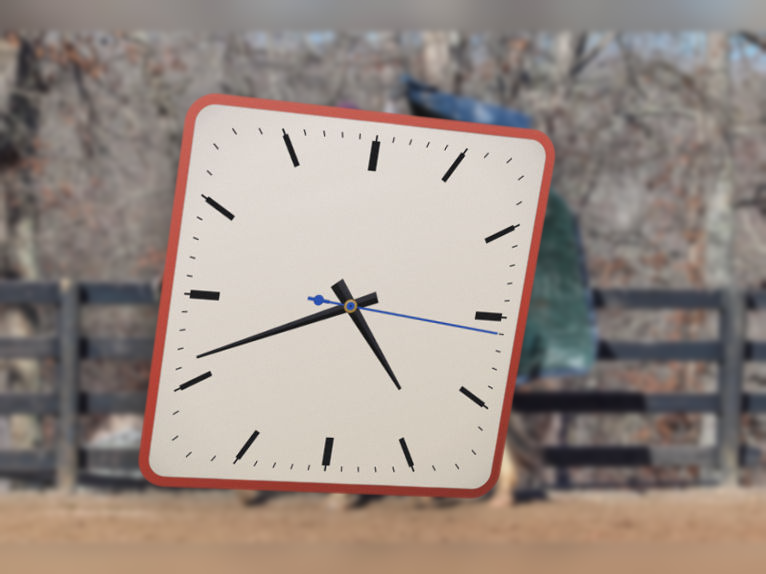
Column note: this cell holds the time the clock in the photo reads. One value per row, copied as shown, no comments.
4:41:16
